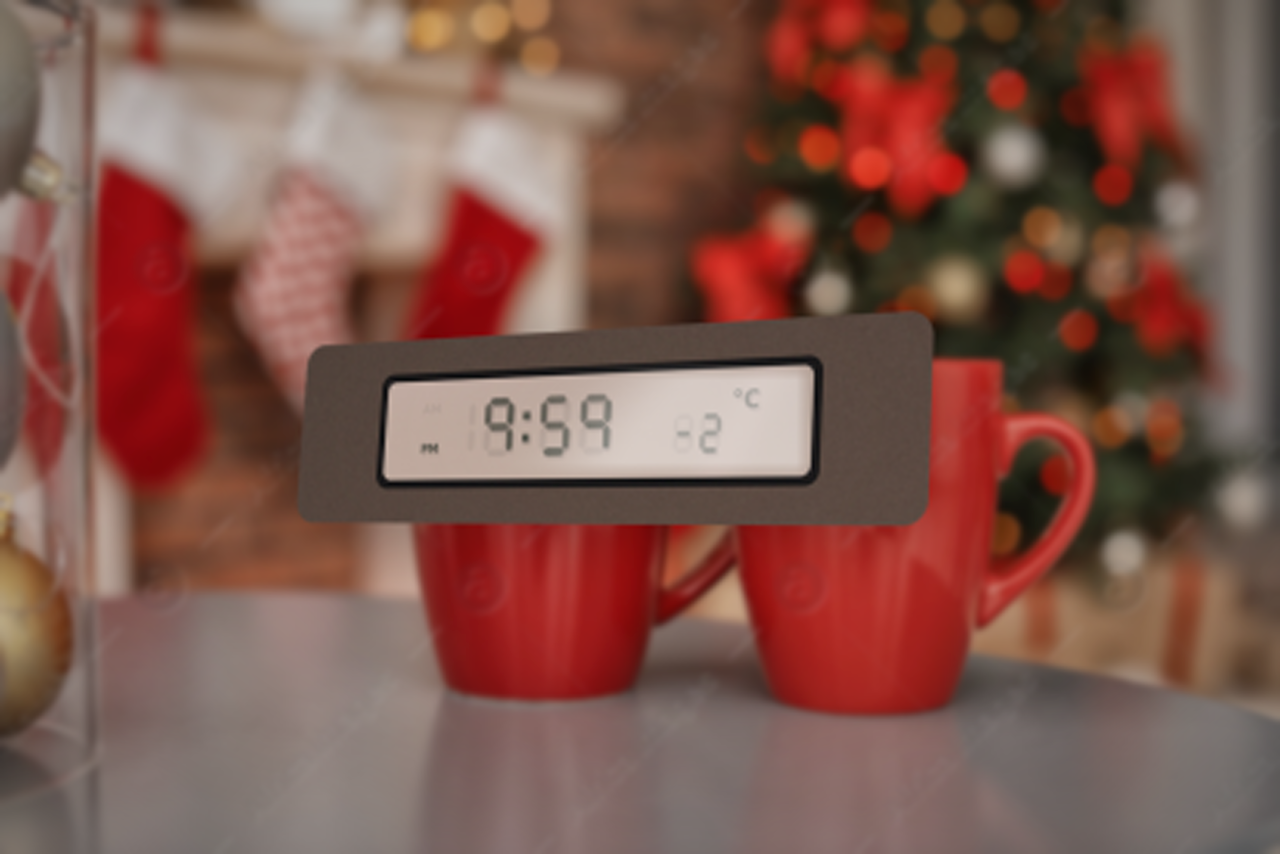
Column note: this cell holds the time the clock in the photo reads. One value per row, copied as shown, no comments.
9:59
